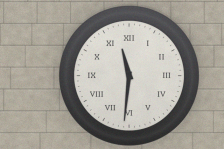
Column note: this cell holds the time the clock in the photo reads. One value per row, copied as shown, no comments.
11:31
